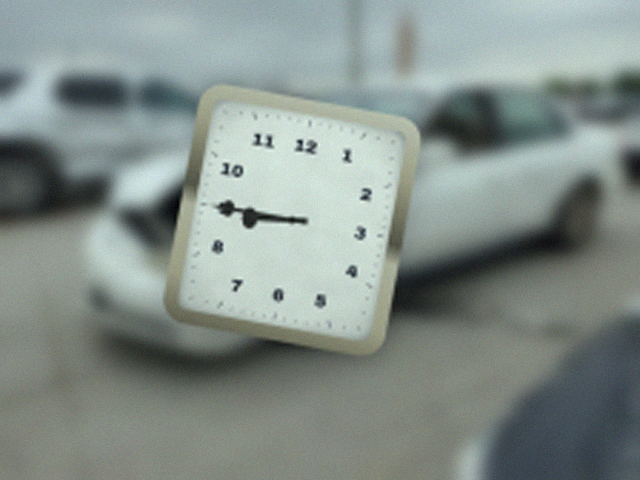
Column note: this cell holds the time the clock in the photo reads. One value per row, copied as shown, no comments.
8:45
